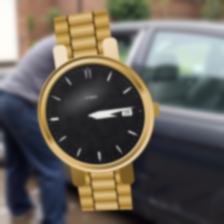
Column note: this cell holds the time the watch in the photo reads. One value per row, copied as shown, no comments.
3:14
